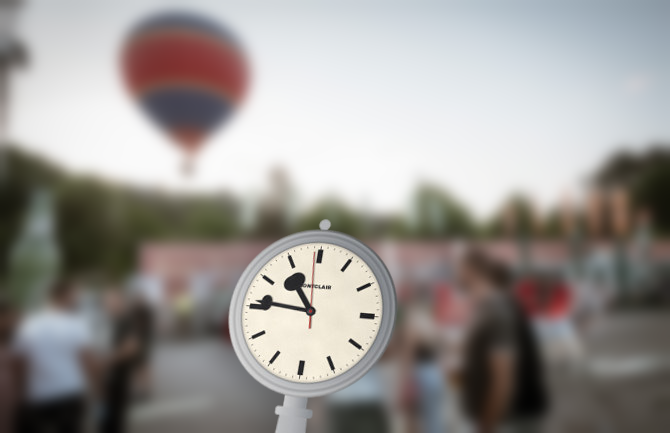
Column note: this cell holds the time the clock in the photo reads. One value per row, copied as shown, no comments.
10:45:59
